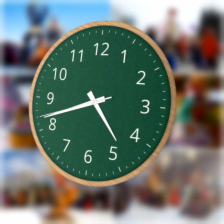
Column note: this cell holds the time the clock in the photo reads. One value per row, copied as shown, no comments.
4:41:42
